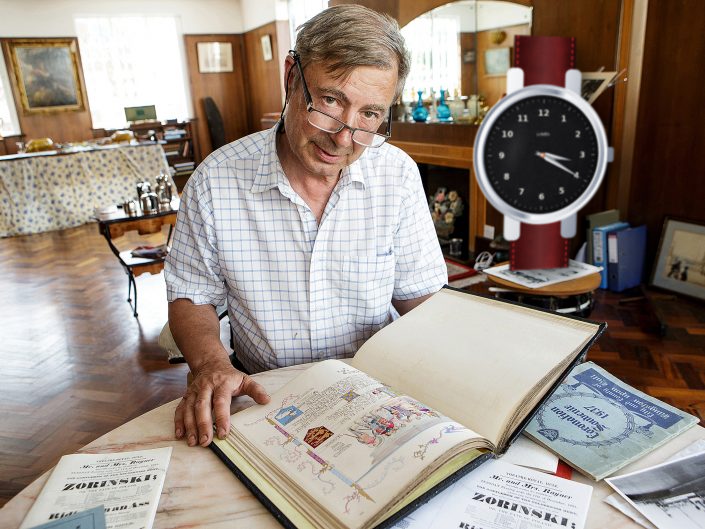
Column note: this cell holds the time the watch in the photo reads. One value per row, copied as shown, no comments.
3:20
